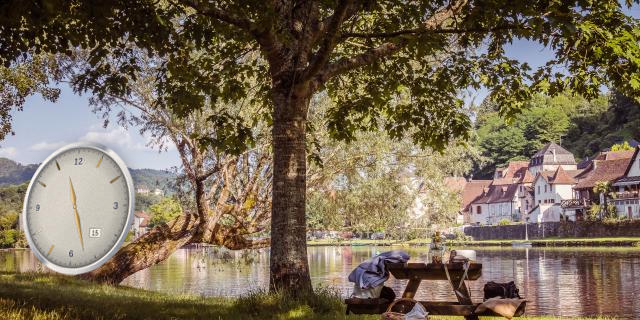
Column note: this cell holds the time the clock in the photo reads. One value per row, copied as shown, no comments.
11:27
